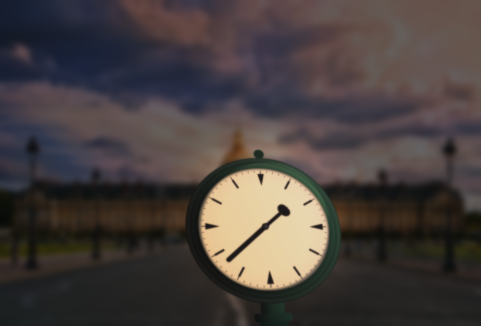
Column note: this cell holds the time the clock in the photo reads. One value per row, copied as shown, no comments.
1:38
